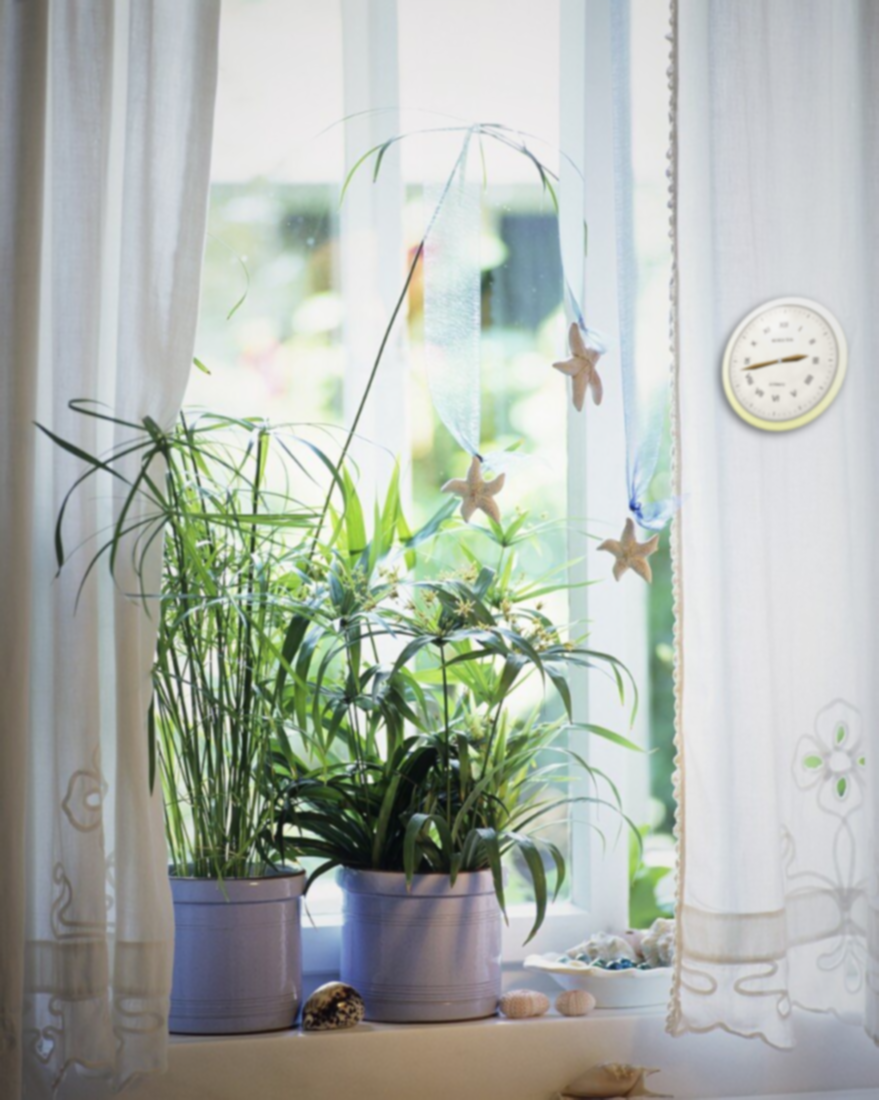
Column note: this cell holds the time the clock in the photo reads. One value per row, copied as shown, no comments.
2:43
